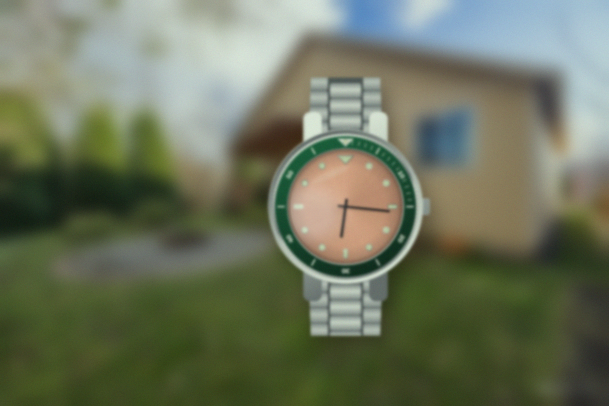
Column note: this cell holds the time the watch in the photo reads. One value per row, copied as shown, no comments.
6:16
